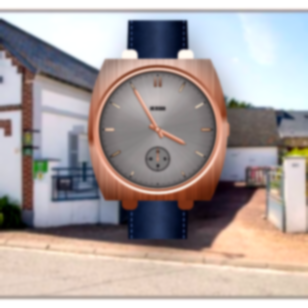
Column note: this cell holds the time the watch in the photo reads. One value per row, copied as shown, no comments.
3:55
